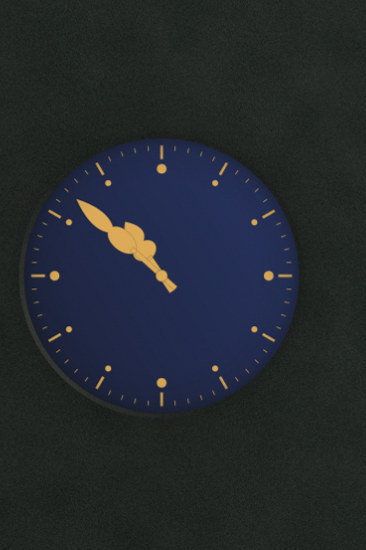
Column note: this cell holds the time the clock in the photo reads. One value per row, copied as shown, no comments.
10:52
